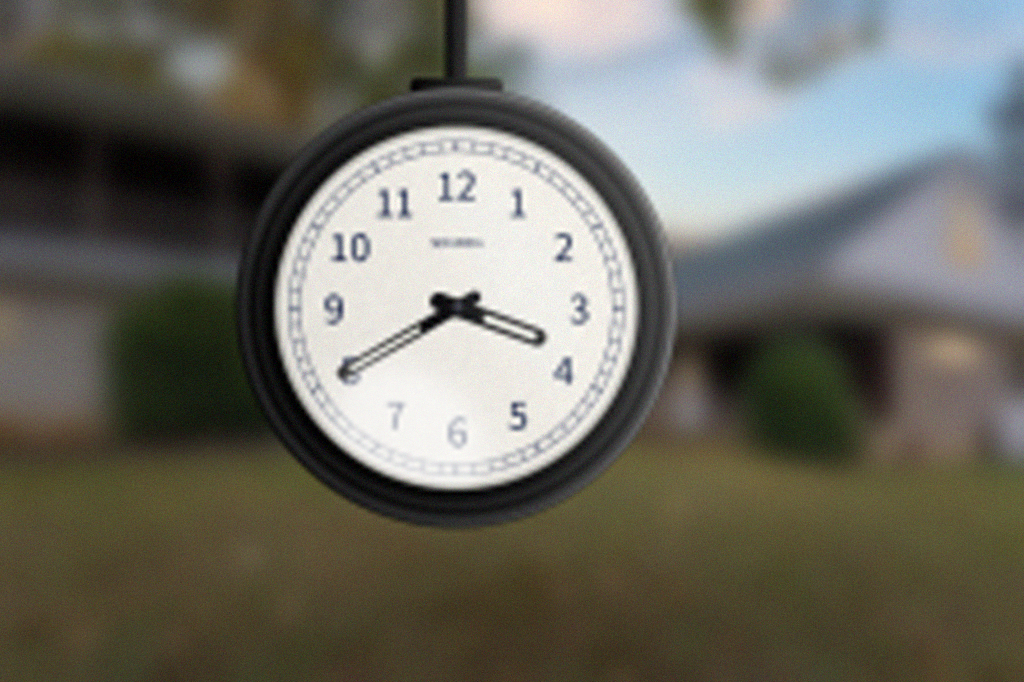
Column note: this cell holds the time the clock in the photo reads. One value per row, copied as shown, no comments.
3:40
